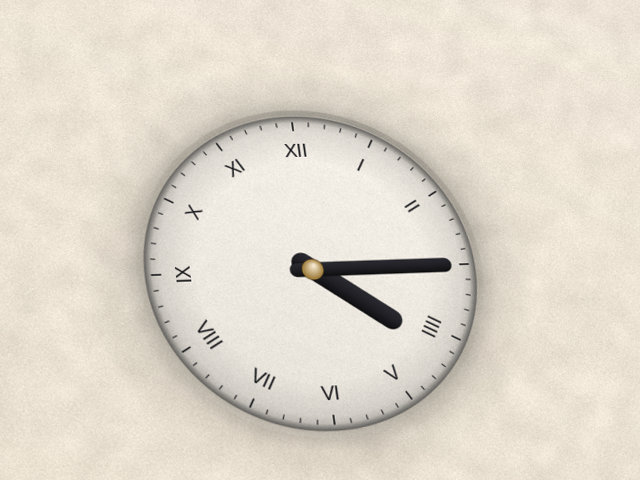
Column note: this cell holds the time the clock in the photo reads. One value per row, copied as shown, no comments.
4:15
